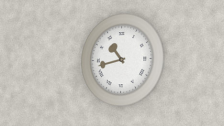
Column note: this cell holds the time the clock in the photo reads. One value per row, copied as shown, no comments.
10:43
